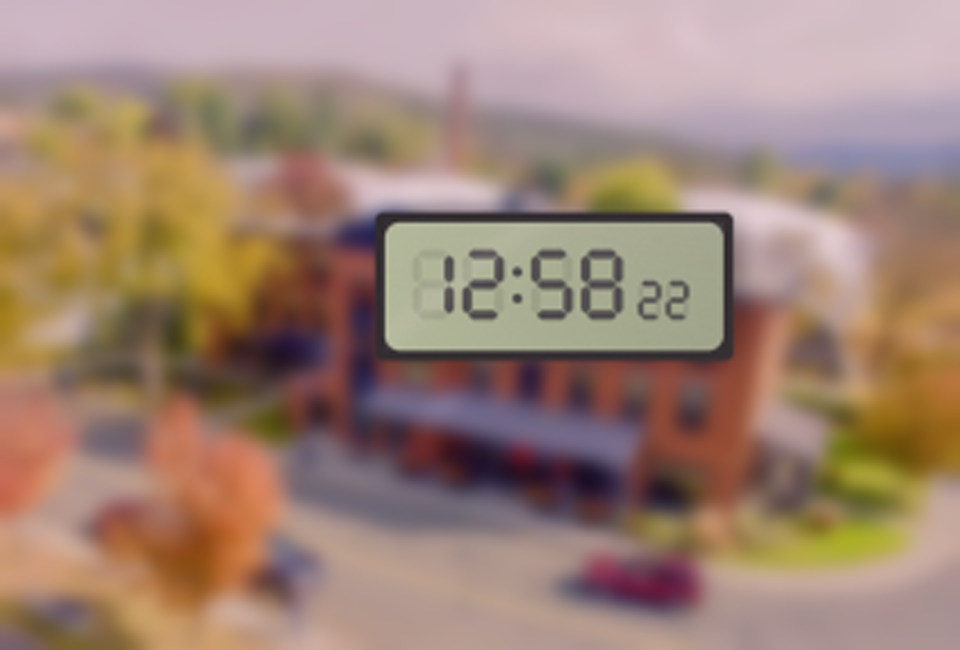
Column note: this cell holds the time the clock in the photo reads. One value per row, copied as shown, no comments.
12:58:22
